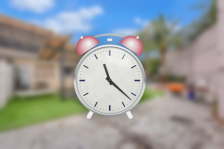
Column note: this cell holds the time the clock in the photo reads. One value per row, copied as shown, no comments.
11:22
